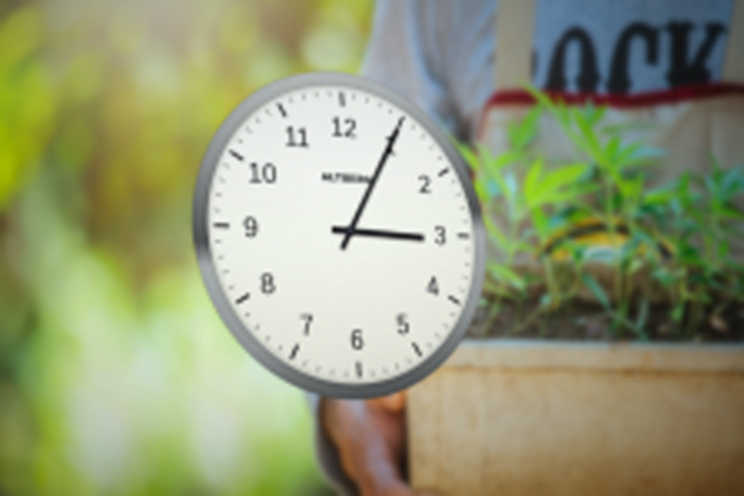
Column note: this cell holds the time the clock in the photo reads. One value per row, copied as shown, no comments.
3:05
